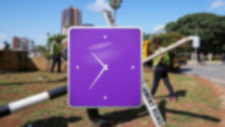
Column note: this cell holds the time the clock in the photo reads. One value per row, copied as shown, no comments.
10:36
